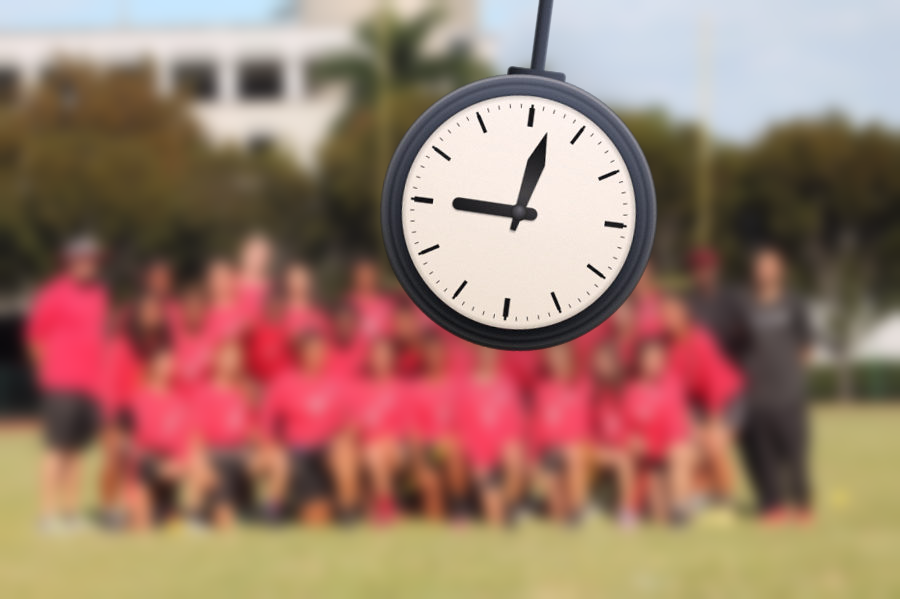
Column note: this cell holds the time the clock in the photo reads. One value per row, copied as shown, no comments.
9:02
